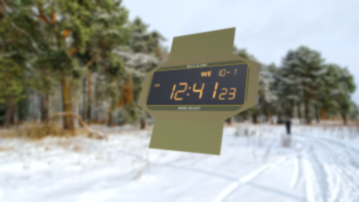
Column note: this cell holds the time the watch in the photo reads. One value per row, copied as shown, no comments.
12:41:23
